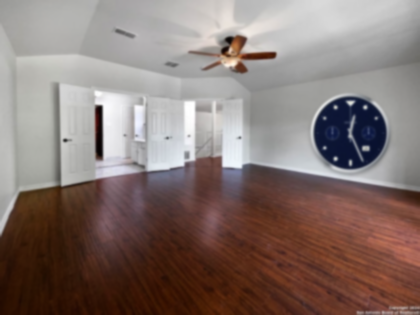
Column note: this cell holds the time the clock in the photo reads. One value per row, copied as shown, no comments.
12:26
